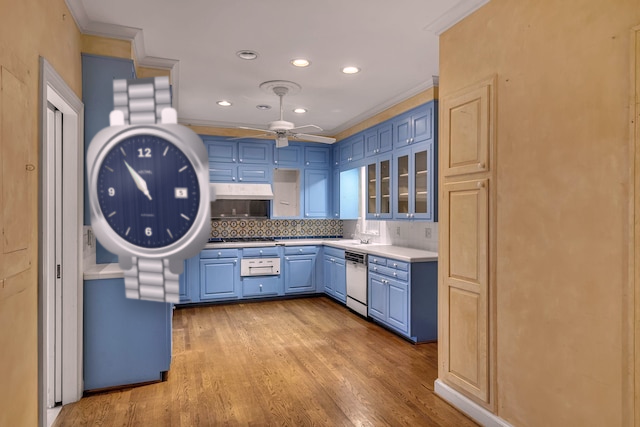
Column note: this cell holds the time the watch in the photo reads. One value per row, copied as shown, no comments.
10:54
